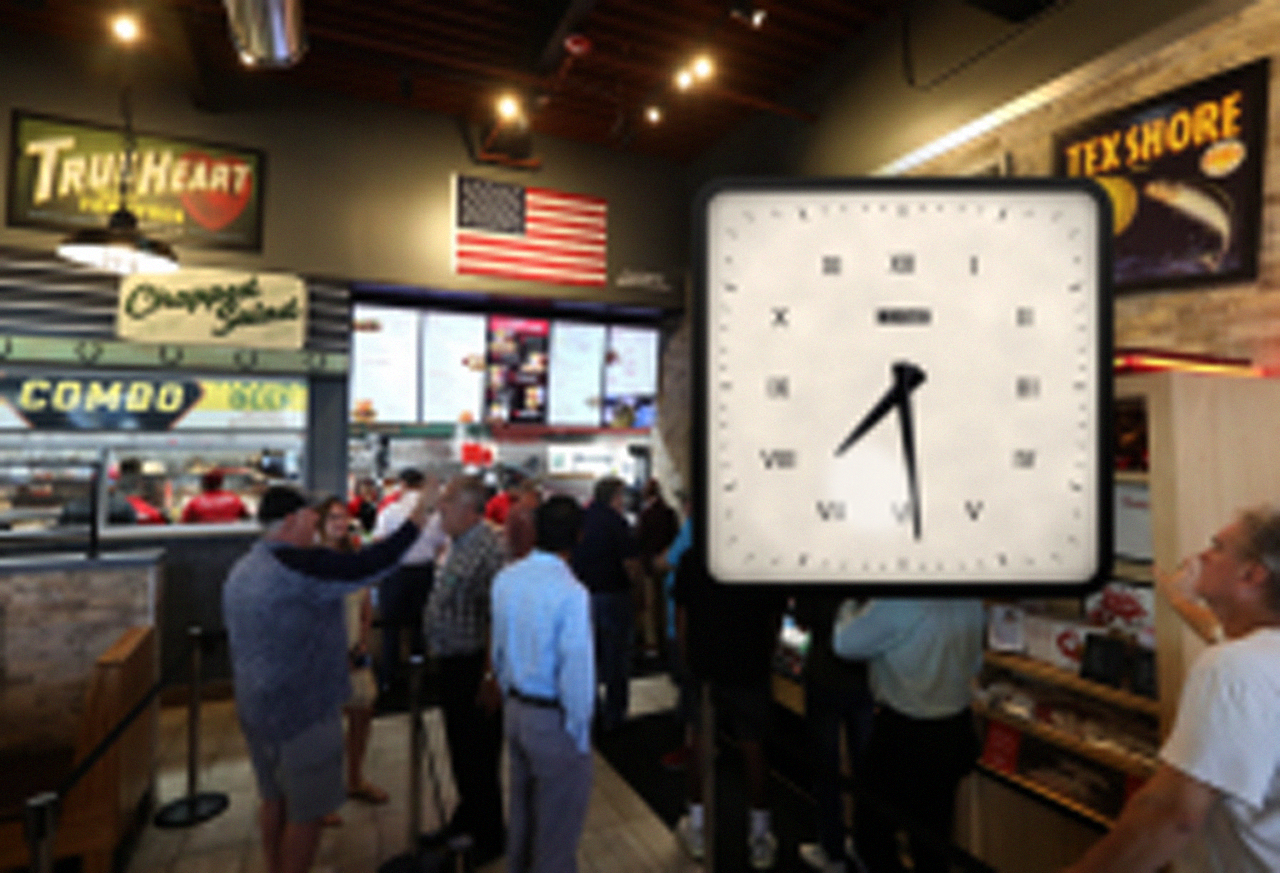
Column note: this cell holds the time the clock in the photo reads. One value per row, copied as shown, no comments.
7:29
